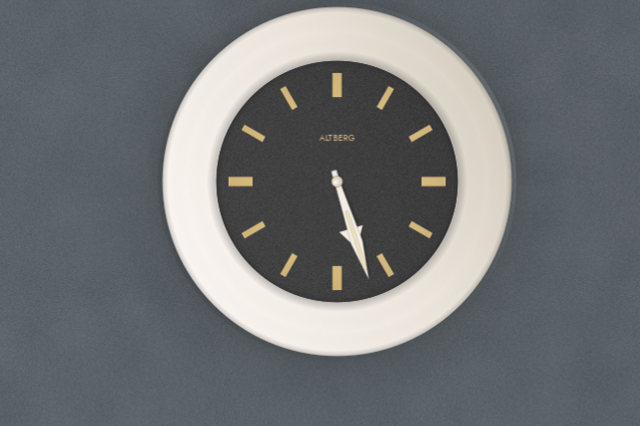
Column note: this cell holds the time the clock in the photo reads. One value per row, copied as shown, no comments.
5:27
